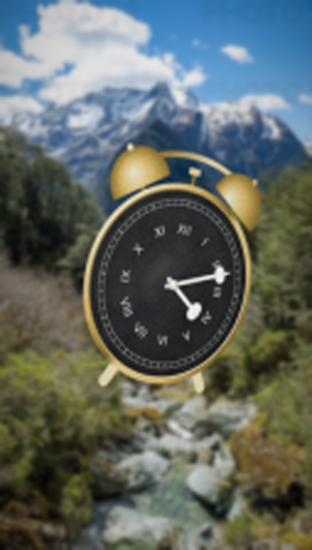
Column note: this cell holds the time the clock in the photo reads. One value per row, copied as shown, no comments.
4:12
